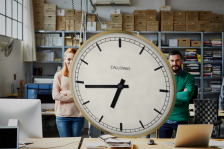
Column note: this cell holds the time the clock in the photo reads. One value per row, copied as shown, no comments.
6:44
